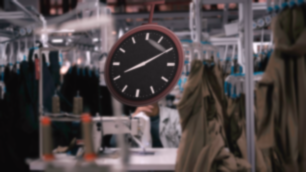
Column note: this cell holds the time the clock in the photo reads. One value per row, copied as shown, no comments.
8:10
